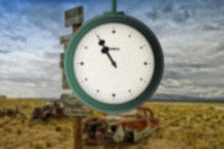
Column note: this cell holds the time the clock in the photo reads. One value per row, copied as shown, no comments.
10:55
